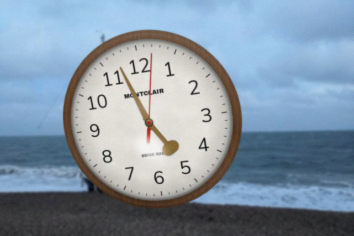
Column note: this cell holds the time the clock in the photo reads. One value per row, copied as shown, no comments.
4:57:02
